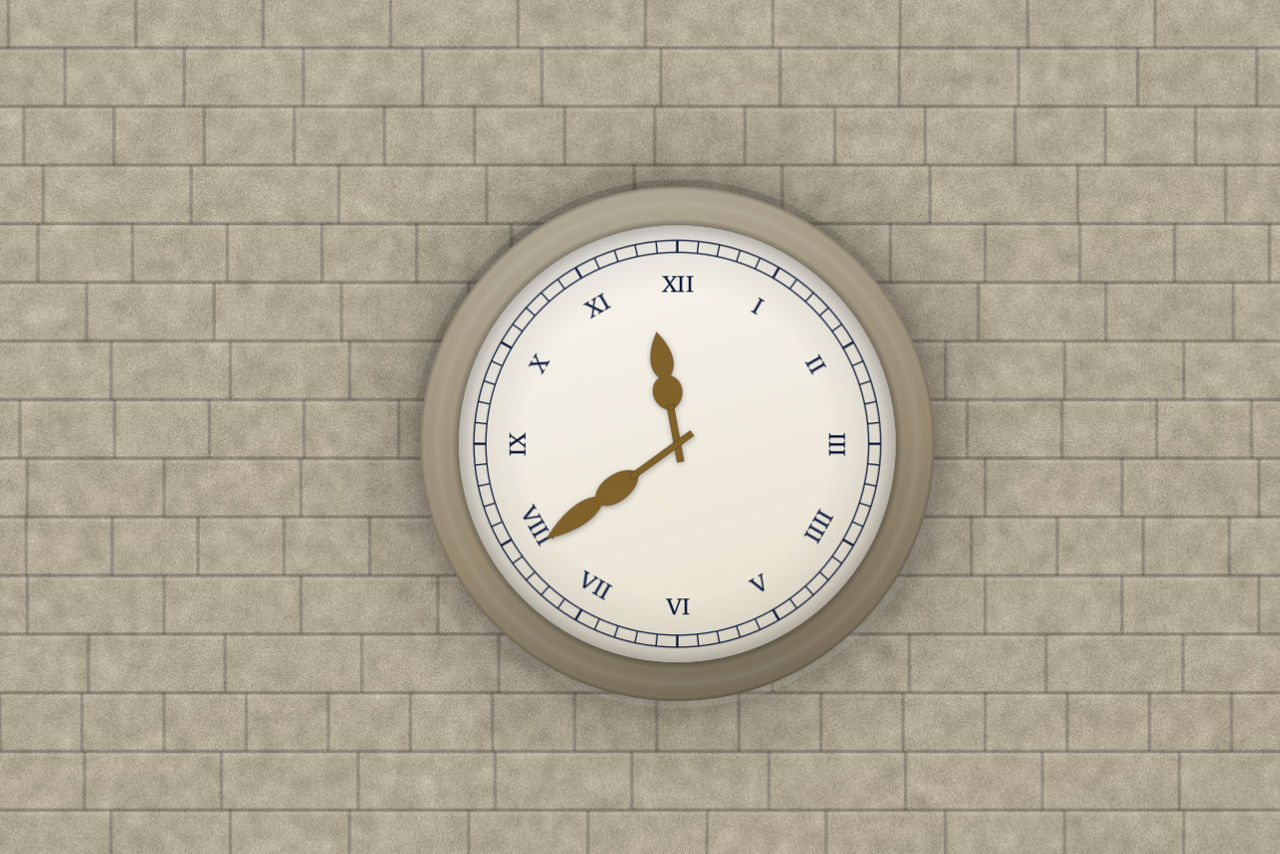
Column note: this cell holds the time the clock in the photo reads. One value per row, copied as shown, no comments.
11:39
